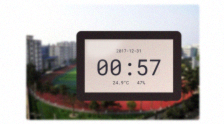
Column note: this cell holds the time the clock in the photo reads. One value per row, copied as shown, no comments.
0:57
